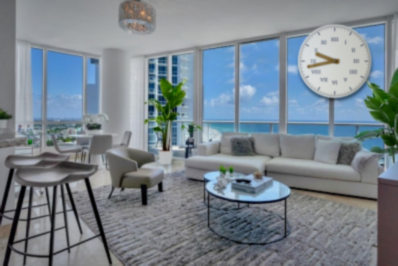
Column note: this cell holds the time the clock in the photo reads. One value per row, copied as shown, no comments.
9:43
